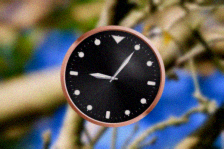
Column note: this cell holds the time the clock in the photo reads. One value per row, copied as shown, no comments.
9:05
